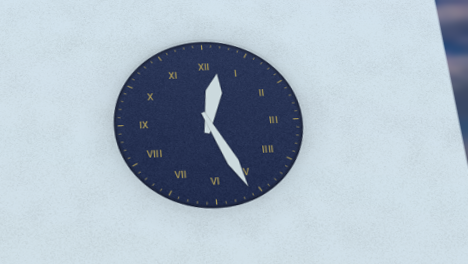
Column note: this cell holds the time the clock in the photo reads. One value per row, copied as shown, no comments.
12:26
